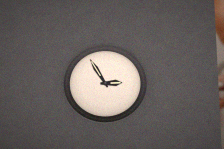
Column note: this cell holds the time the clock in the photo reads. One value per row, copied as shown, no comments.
2:55
